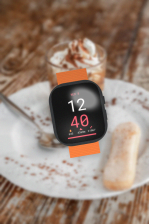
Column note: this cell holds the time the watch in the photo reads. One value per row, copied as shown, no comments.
12:40
